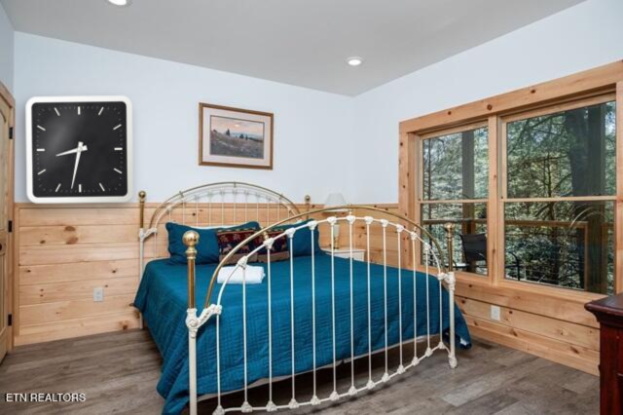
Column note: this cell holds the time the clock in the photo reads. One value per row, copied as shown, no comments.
8:32
